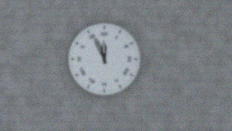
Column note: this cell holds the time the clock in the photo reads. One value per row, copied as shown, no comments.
11:56
